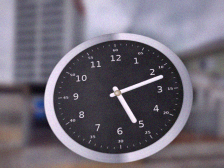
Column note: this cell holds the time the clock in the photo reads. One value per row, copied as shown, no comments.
5:12
